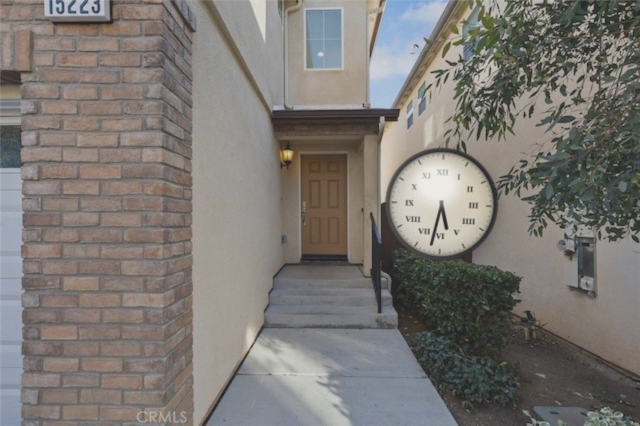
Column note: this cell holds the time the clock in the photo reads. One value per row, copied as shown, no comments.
5:32
